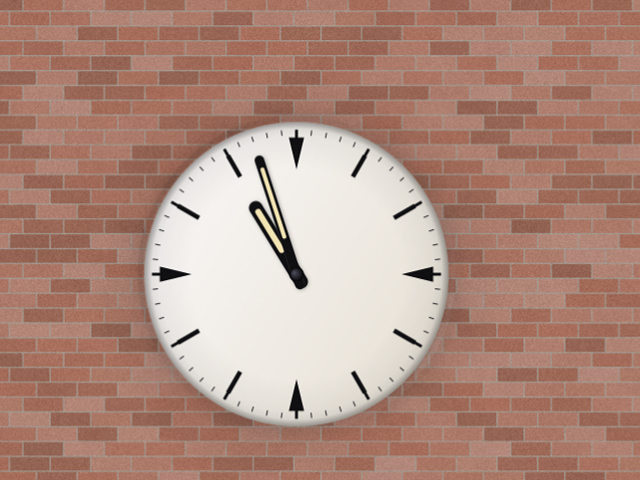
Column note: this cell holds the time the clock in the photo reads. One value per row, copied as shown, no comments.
10:57
